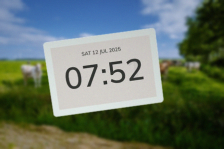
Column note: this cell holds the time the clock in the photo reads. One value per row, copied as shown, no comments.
7:52
